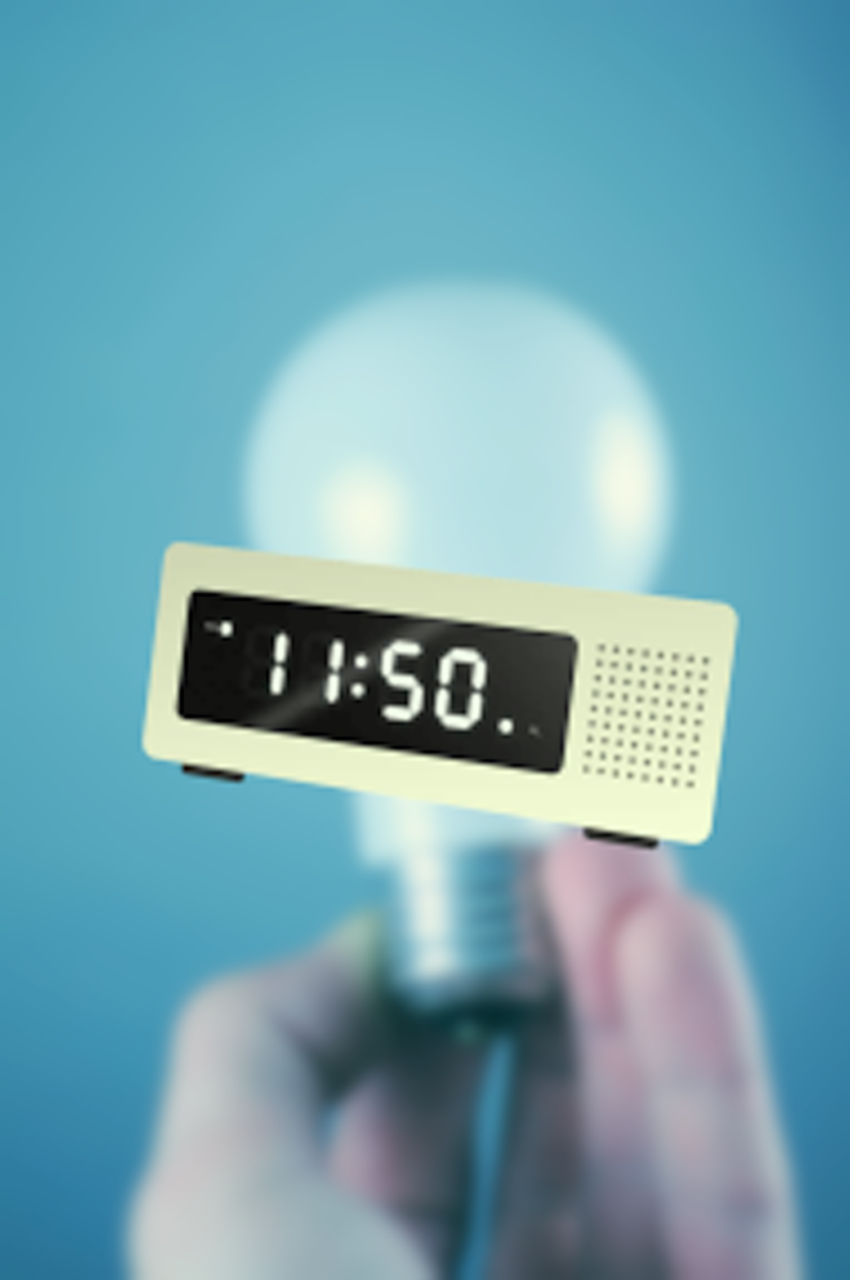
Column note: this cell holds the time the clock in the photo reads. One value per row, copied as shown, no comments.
11:50
